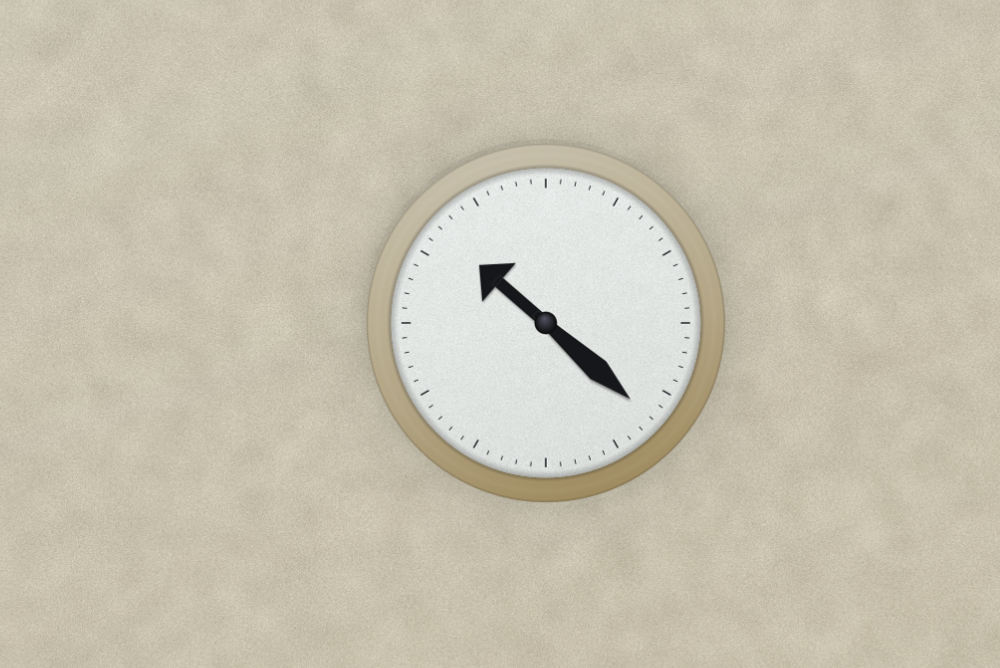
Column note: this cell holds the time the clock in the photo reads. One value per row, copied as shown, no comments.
10:22
